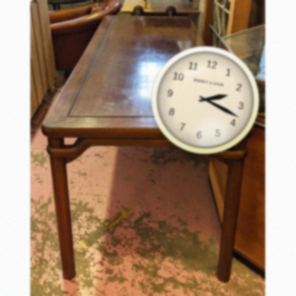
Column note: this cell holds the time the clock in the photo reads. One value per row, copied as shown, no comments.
2:18
